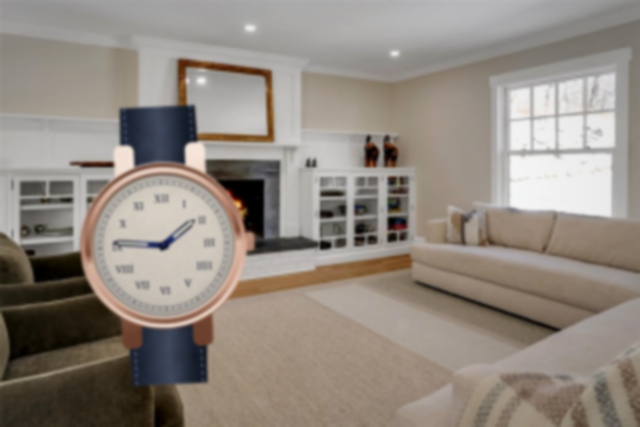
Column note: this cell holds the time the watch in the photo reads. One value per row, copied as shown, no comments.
1:46
